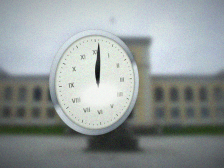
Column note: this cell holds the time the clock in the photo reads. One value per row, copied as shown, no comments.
12:01
